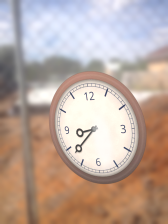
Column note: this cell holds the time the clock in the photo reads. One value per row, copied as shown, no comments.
8:38
